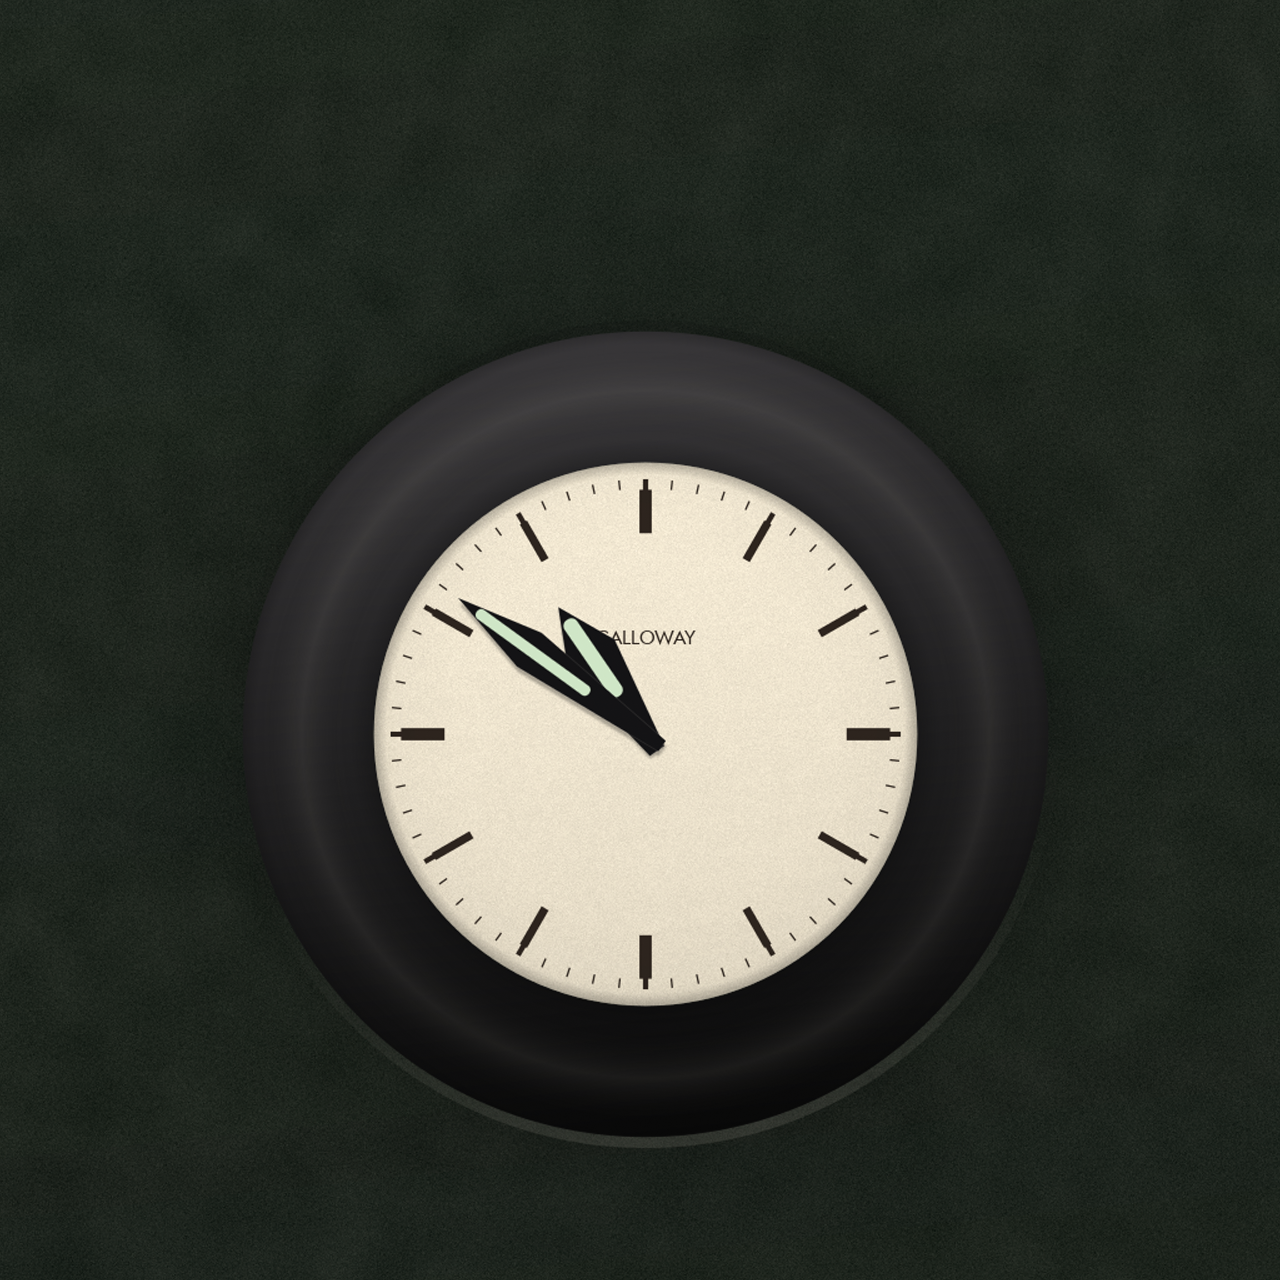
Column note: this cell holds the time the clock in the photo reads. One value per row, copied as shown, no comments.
10:51
